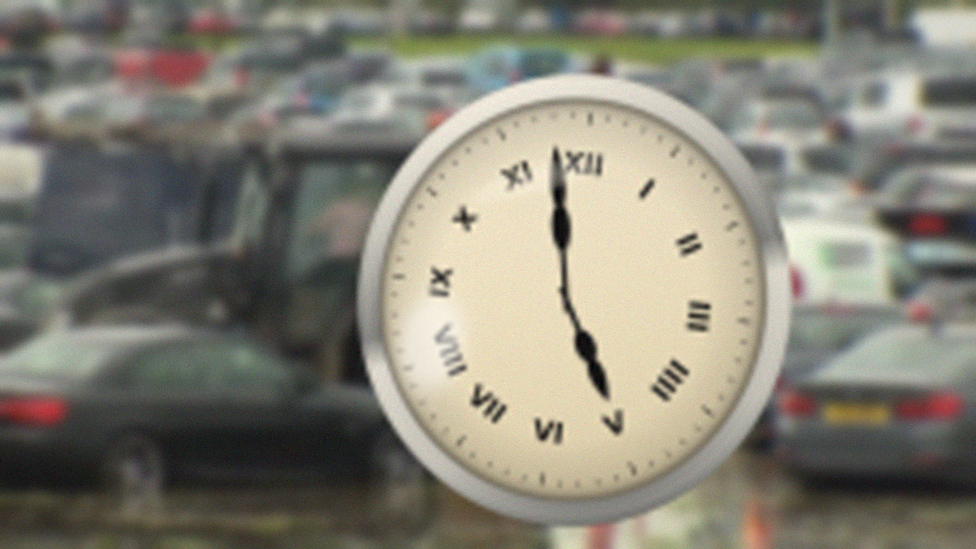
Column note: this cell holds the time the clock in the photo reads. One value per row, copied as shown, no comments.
4:58
